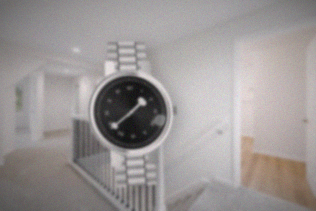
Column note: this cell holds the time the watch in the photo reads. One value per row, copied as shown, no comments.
1:39
